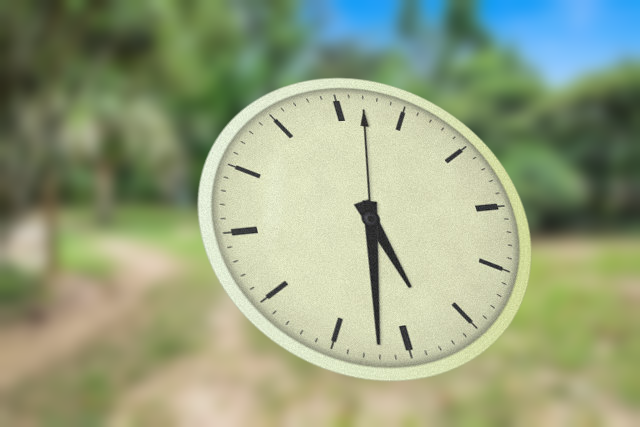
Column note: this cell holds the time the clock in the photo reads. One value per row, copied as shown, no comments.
5:32:02
